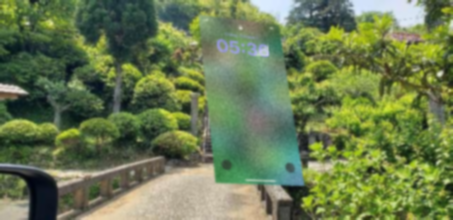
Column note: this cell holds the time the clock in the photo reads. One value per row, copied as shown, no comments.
5:36
